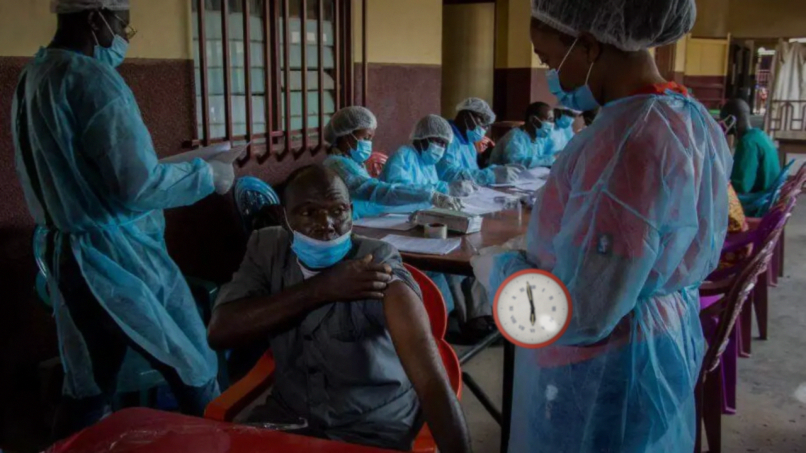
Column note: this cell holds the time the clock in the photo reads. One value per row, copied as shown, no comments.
5:58
